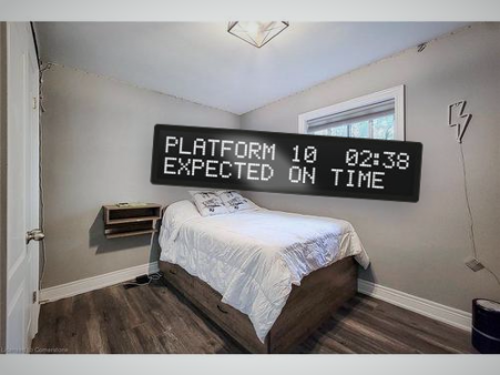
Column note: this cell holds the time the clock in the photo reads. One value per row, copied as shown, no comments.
2:38
